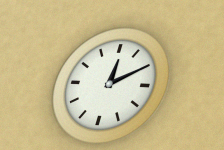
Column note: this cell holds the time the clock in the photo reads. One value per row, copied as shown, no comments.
12:10
